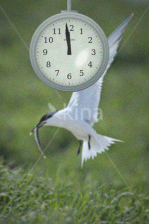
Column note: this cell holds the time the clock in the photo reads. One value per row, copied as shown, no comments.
11:59
